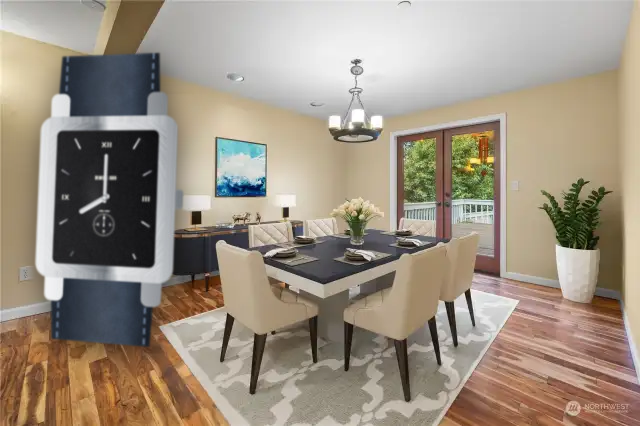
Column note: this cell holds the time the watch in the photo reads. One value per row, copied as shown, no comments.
8:00
